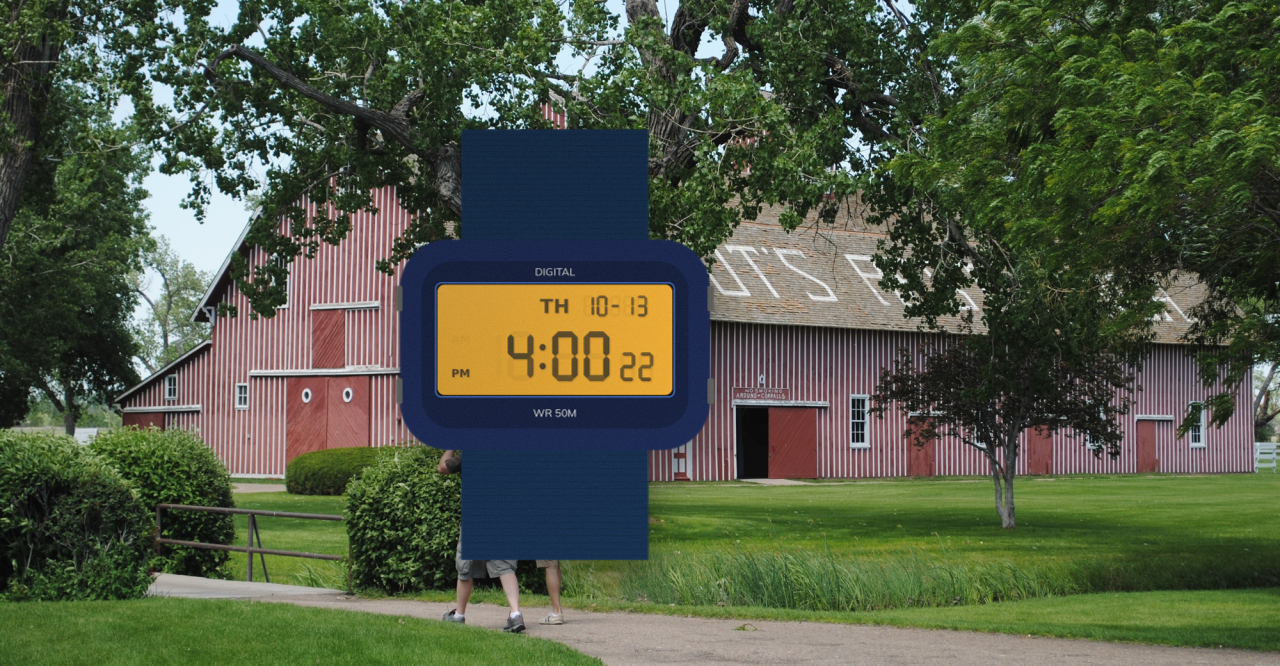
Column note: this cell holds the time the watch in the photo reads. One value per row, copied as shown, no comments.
4:00:22
